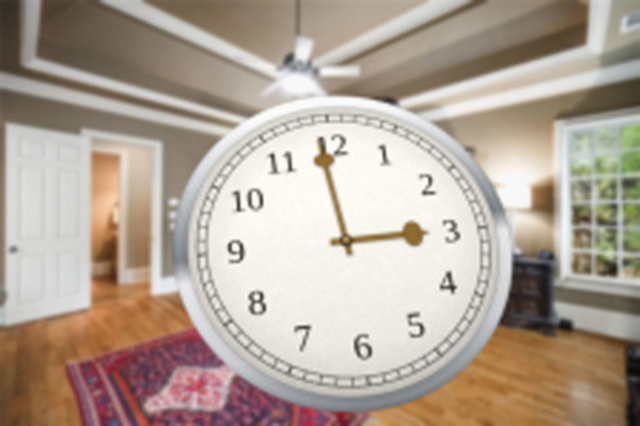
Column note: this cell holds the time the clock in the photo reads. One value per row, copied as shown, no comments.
2:59
